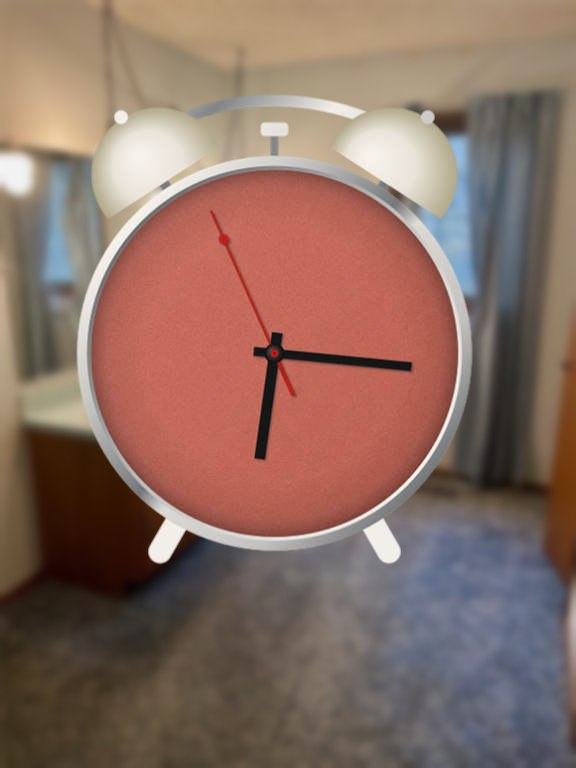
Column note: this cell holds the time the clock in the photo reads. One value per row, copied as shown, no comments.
6:15:56
